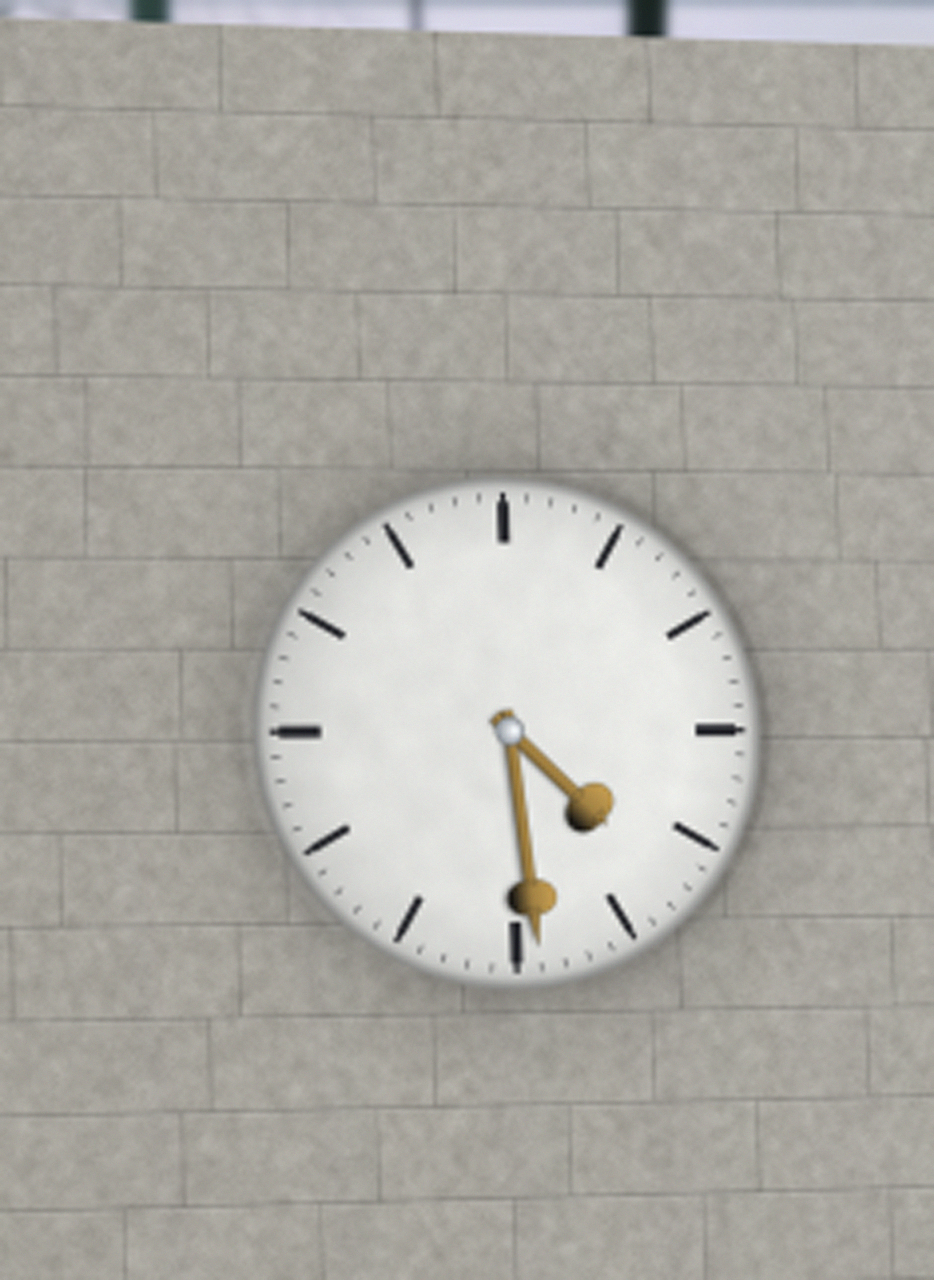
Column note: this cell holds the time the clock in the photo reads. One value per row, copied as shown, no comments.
4:29
